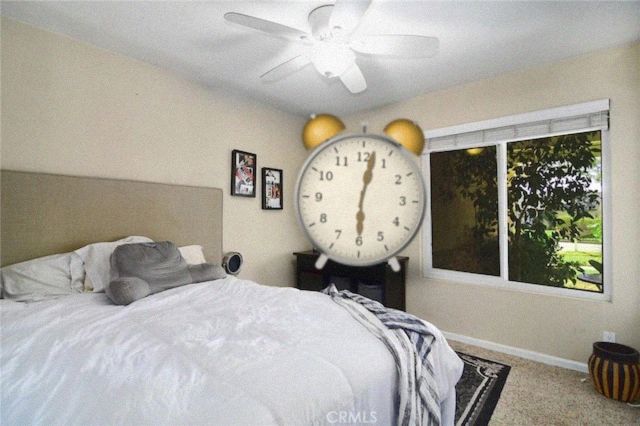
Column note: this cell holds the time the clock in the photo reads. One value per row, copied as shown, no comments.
6:02
